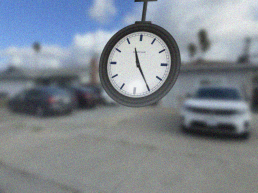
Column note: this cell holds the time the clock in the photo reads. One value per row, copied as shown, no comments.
11:25
